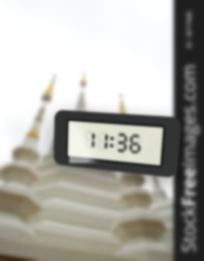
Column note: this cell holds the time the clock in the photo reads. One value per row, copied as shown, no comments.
11:36
